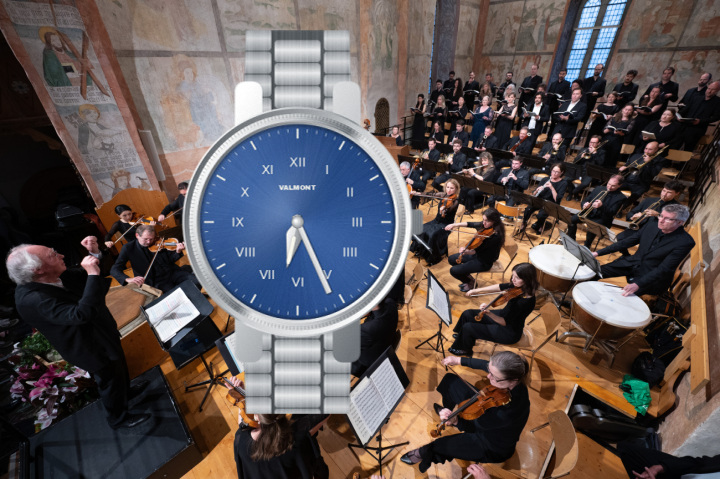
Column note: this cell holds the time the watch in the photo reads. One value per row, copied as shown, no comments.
6:26
